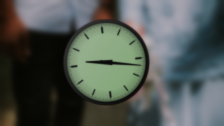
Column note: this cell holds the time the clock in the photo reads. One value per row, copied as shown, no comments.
9:17
